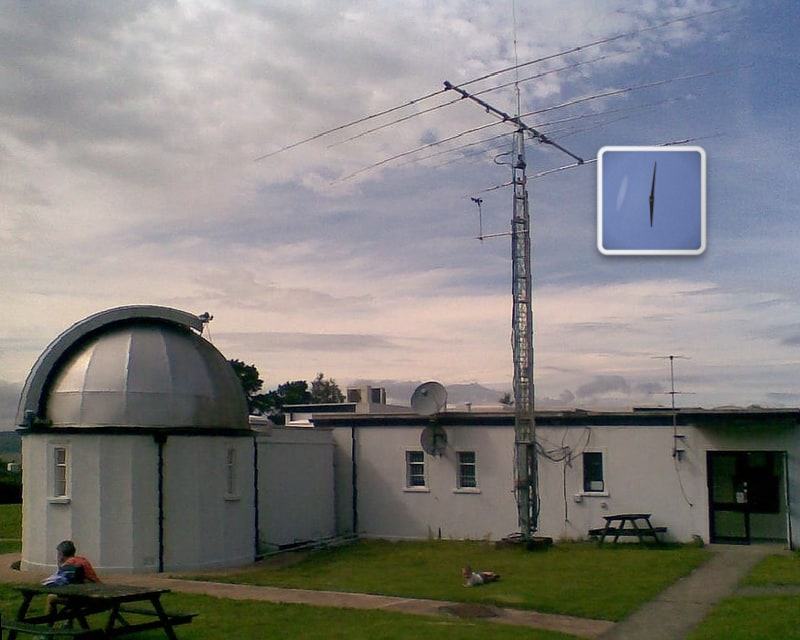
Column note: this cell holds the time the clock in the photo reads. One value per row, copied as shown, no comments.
6:01
